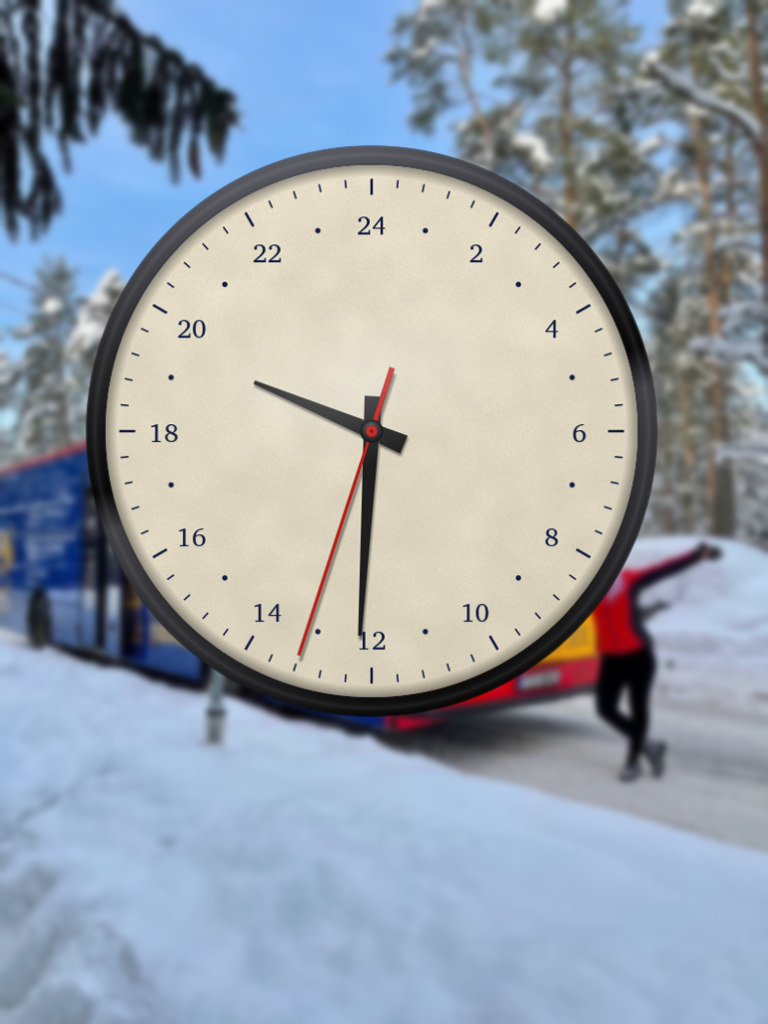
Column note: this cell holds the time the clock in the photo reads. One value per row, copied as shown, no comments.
19:30:33
